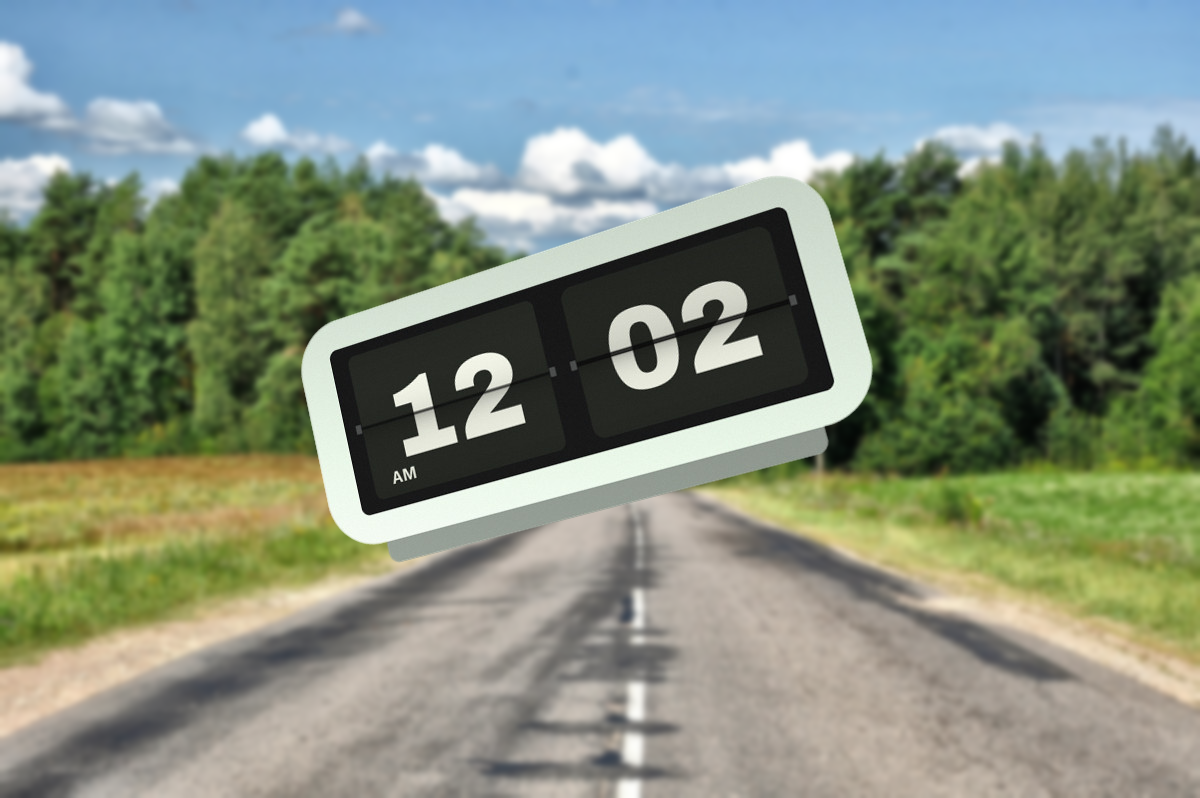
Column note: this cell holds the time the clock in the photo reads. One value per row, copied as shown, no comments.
12:02
